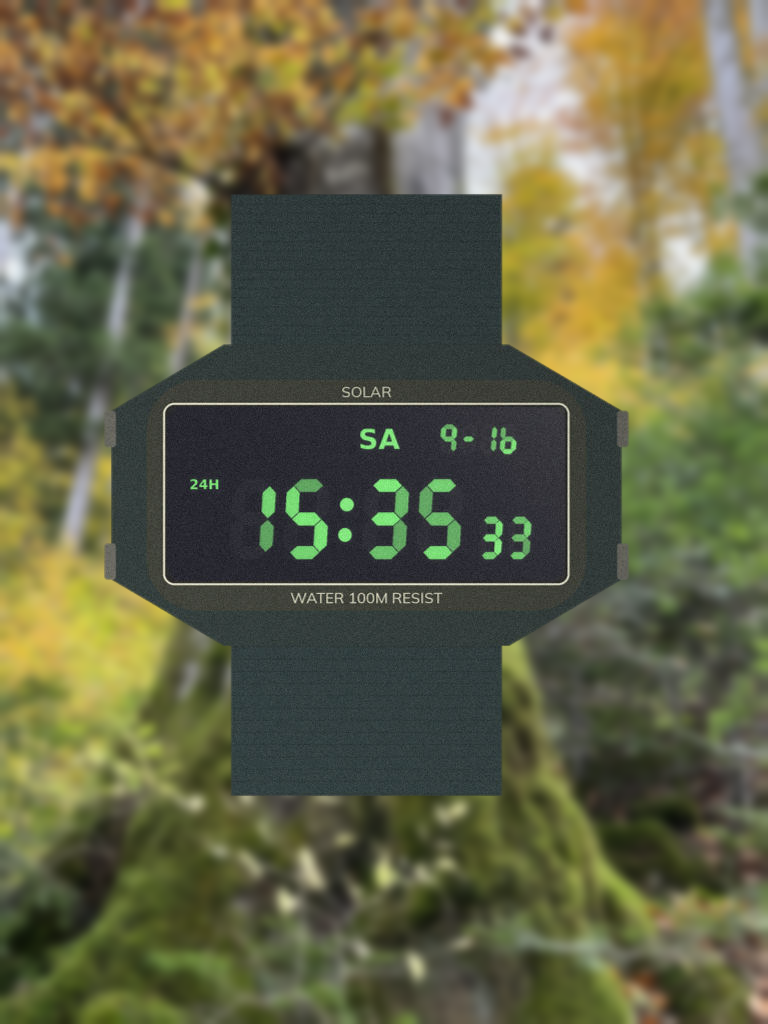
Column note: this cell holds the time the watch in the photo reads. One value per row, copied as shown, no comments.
15:35:33
